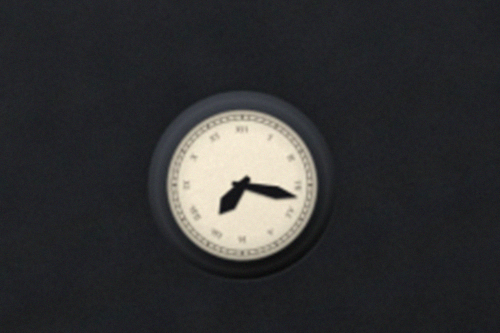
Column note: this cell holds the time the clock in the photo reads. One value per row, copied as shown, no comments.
7:17
